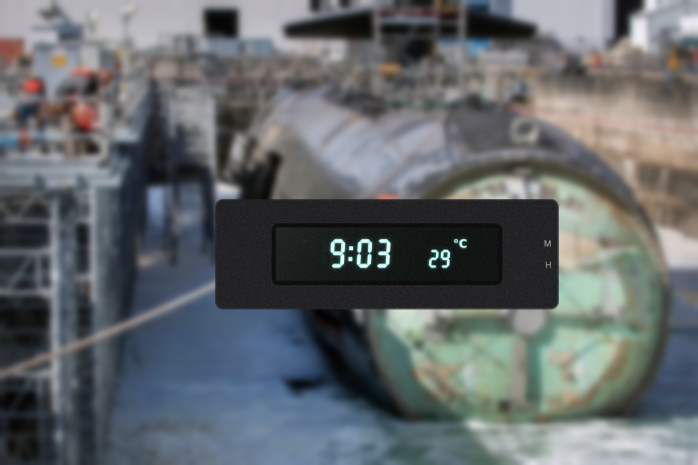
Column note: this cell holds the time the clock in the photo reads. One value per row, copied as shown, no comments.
9:03
